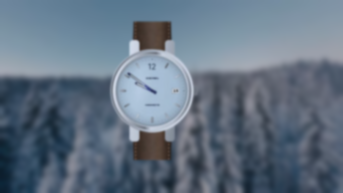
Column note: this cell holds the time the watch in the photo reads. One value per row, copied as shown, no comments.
9:51
